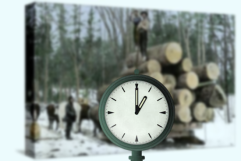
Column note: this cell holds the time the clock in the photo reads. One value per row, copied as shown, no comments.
1:00
